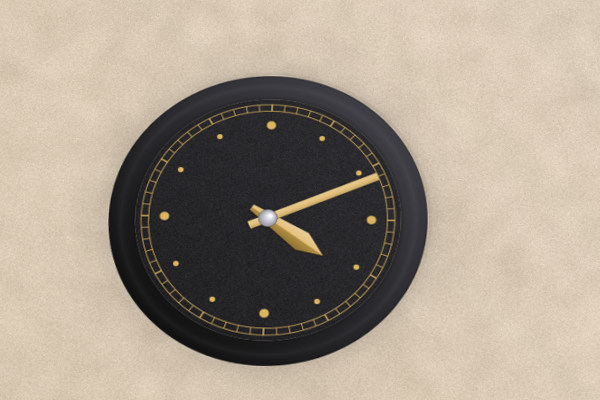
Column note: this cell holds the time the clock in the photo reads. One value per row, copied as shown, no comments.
4:11
